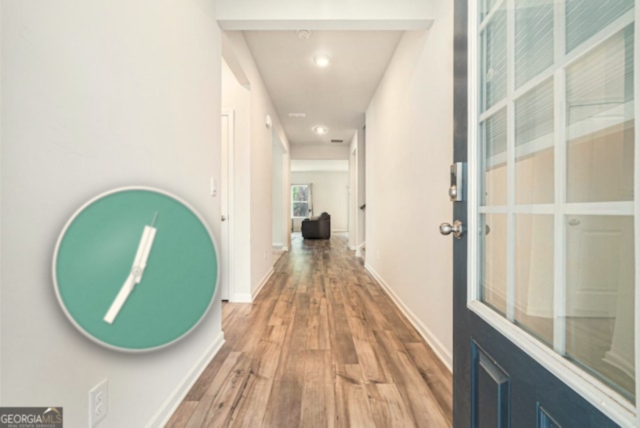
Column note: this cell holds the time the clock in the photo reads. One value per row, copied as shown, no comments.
12:35:03
